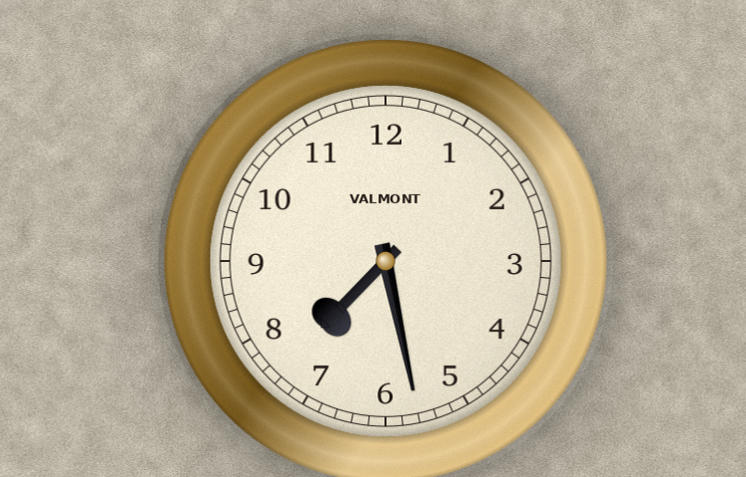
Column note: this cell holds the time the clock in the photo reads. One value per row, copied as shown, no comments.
7:28
